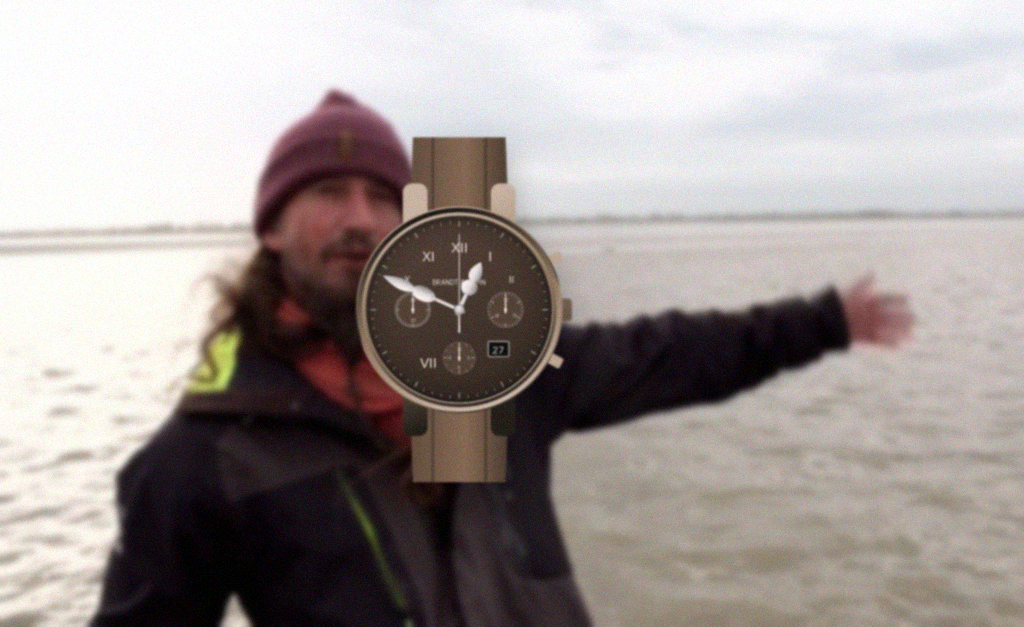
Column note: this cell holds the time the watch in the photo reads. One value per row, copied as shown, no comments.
12:49
